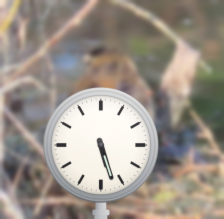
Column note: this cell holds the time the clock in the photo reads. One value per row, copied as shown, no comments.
5:27
